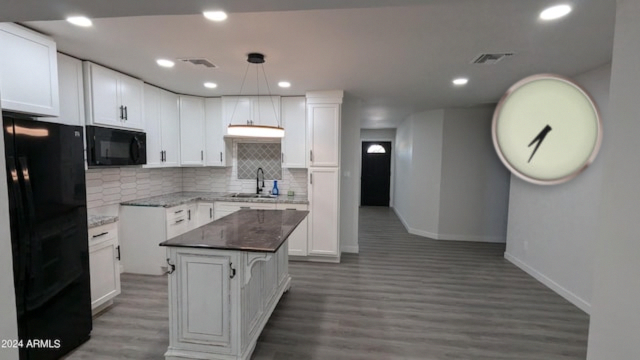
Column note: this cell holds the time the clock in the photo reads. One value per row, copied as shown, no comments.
7:35
